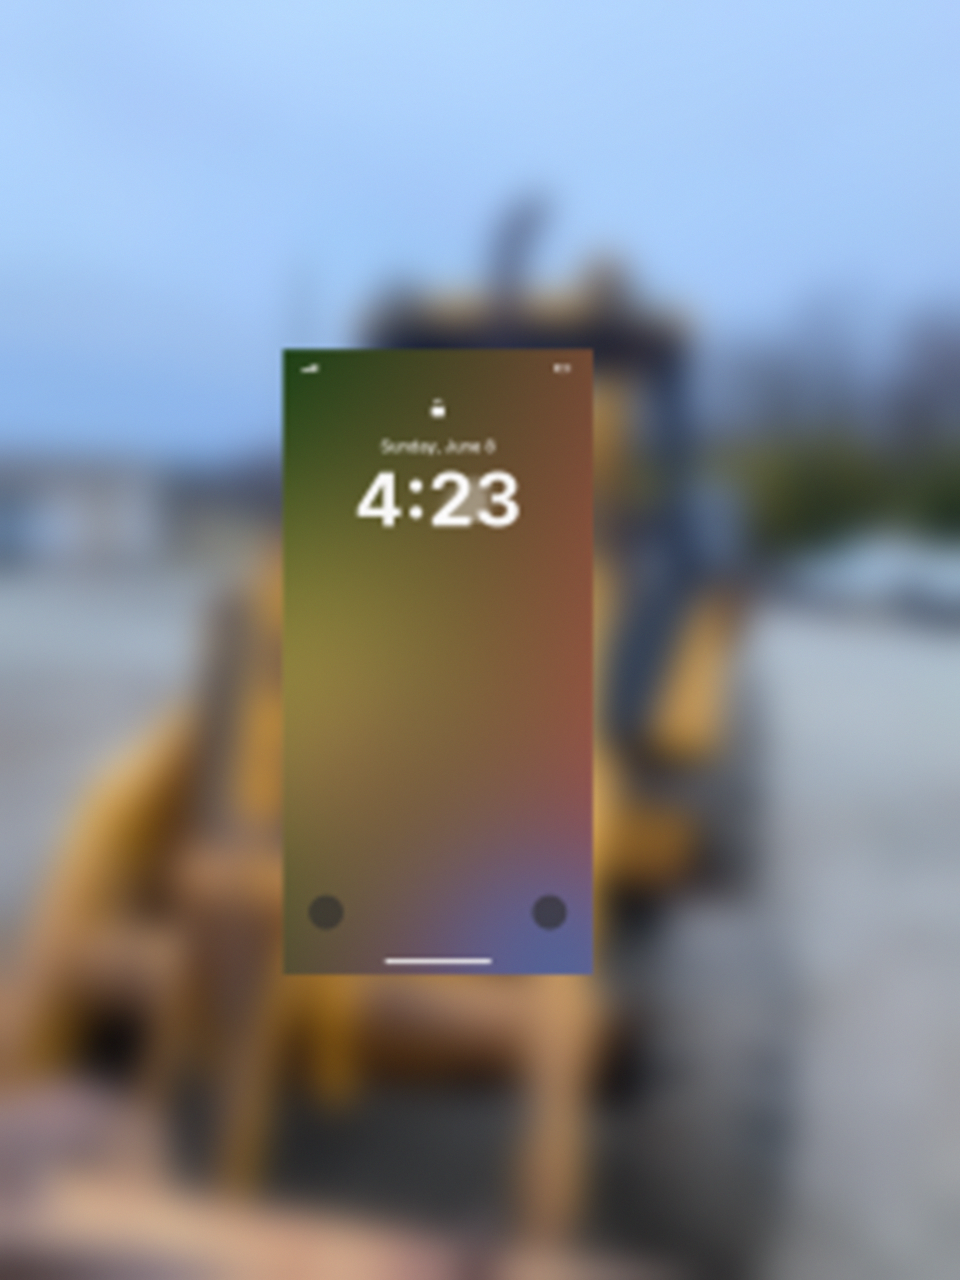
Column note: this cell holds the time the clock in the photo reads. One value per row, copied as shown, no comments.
4:23
